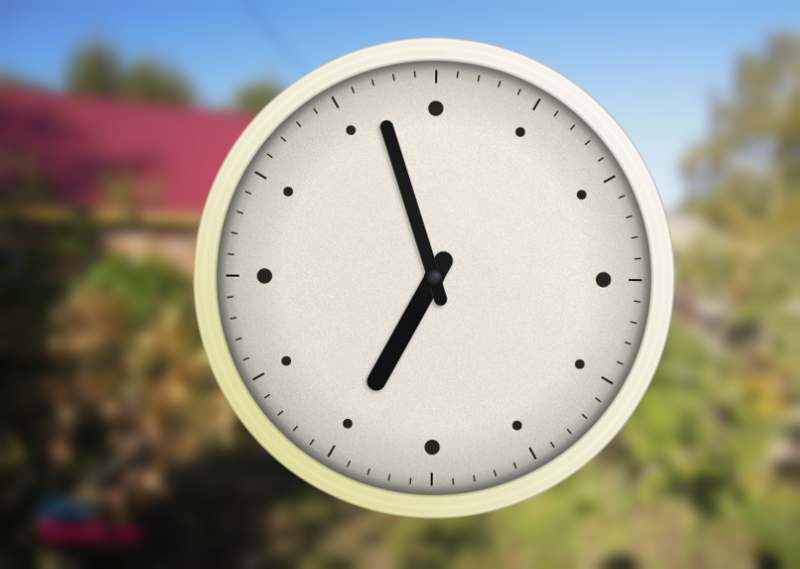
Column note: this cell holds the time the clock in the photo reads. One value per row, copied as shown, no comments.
6:57
